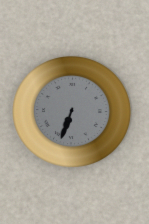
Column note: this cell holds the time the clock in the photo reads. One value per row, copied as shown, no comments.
6:33
